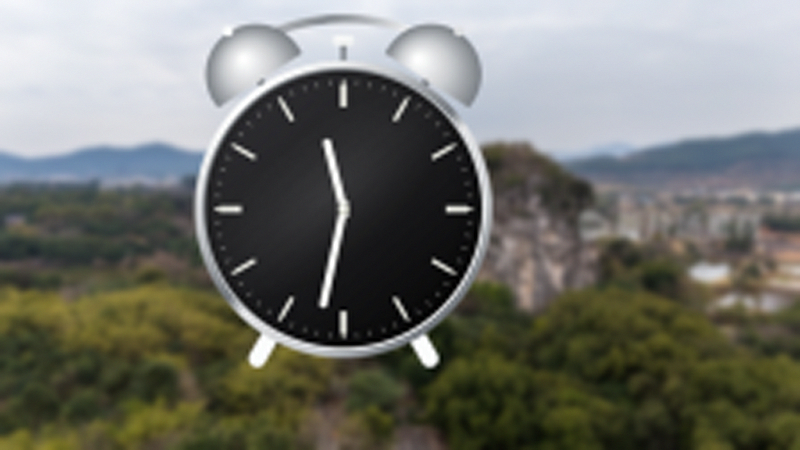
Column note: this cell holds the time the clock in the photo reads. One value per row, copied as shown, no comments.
11:32
